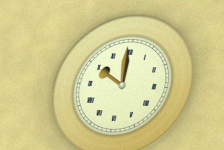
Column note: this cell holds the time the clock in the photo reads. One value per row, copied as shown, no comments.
9:59
